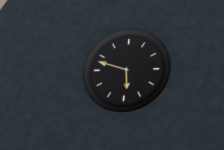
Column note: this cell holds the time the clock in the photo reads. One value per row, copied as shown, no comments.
5:48
